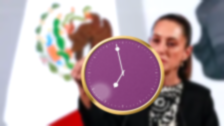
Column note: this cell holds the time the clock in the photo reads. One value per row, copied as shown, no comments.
6:58
